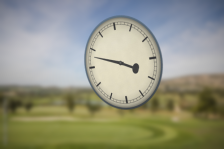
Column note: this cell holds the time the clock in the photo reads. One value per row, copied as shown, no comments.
3:48
